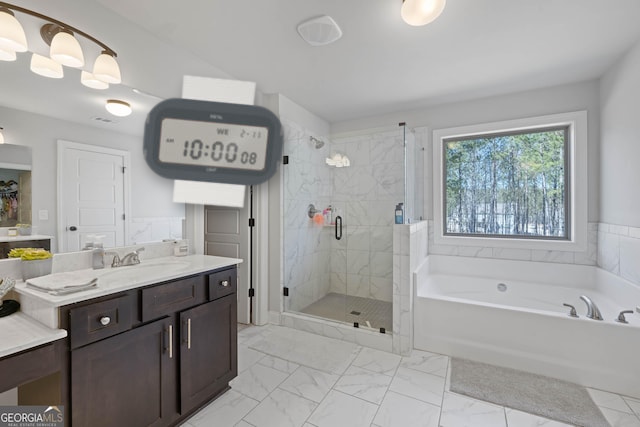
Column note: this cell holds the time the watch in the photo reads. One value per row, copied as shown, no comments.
10:00:08
